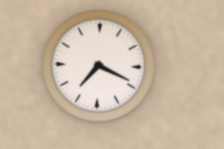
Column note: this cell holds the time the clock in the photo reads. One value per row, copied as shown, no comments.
7:19
